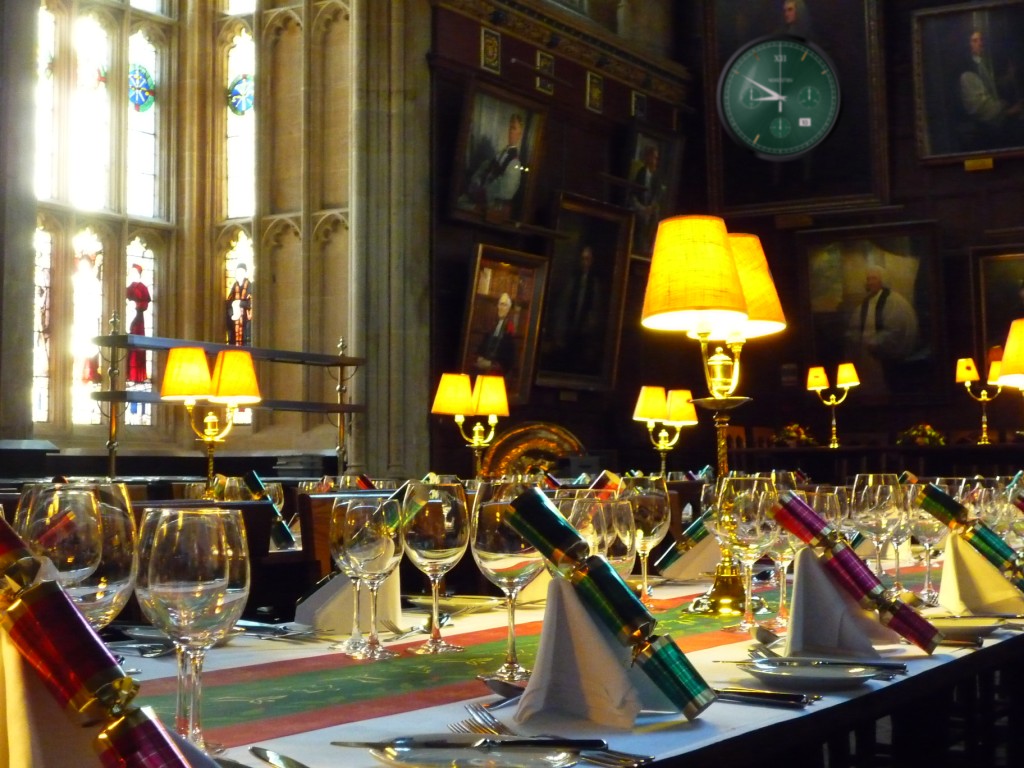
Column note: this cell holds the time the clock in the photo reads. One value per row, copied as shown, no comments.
8:50
